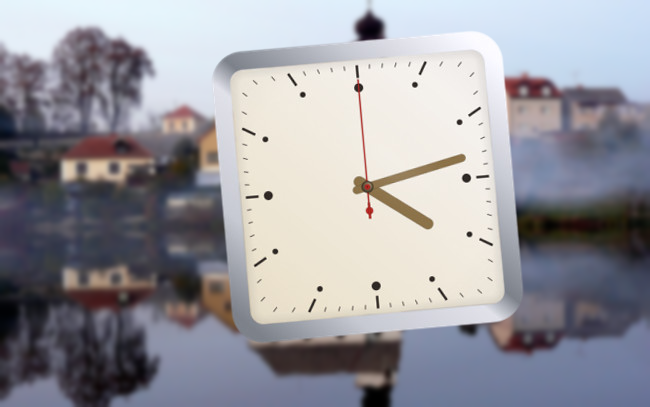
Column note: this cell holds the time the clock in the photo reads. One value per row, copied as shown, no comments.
4:13:00
